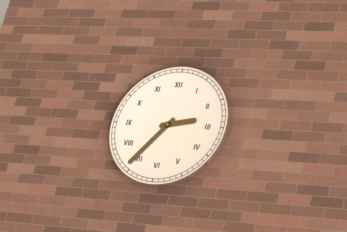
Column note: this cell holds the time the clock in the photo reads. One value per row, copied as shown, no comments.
2:36
